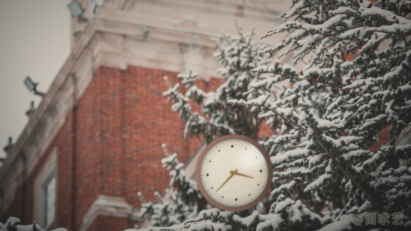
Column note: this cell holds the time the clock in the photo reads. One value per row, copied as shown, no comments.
3:38
